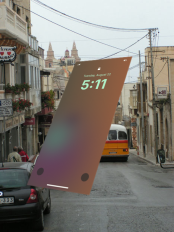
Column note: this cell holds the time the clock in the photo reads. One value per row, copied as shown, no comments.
5:11
